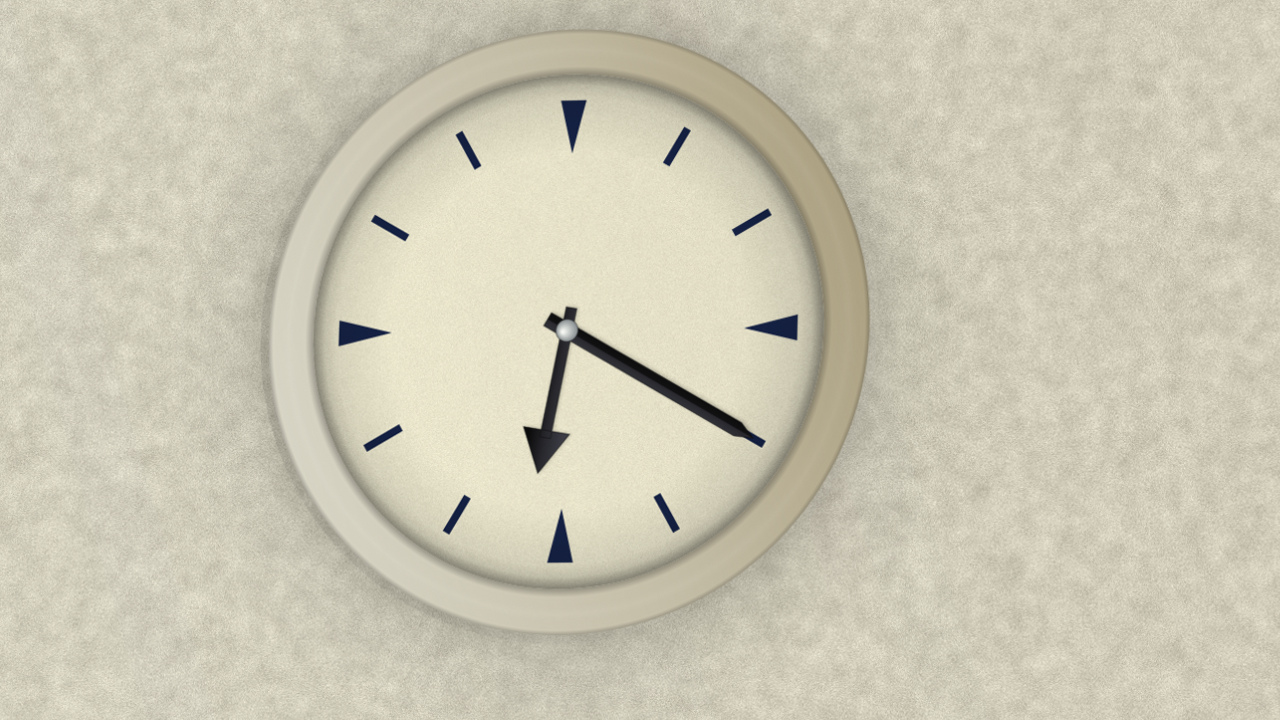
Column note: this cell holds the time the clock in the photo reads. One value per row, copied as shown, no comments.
6:20
